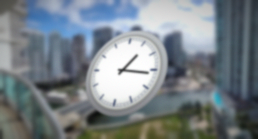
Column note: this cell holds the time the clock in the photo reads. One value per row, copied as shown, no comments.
1:16
